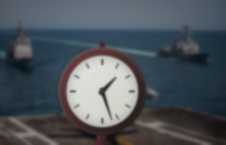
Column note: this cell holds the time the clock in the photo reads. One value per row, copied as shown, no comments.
1:27
